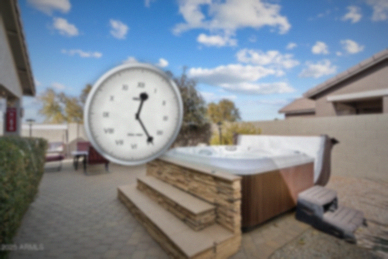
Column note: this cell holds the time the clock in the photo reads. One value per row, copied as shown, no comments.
12:24
